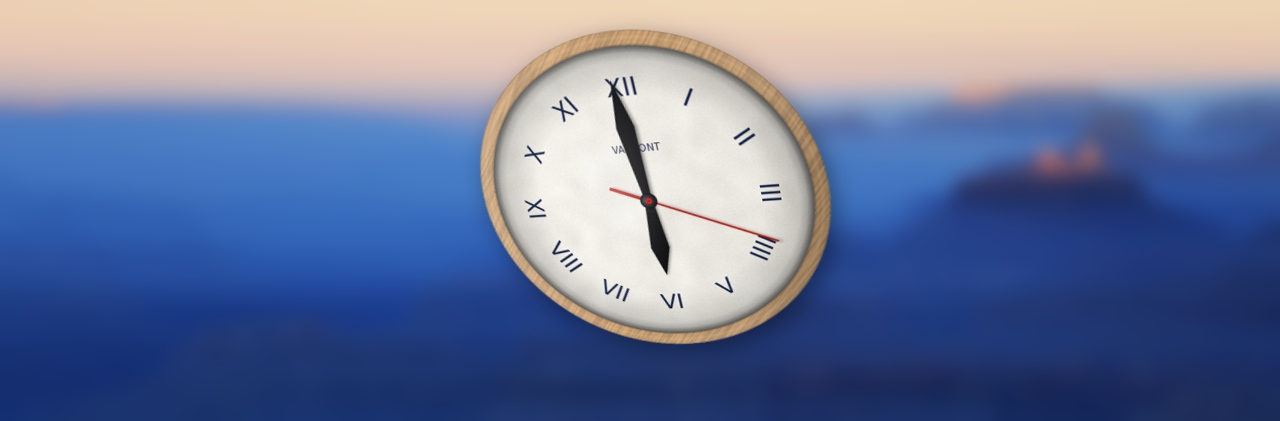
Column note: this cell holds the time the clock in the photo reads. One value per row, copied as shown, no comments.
5:59:19
